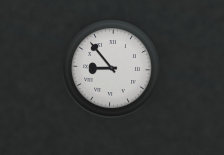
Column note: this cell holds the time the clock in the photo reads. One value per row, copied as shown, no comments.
8:53
